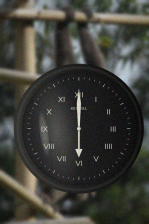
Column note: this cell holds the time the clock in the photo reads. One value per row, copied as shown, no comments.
6:00
